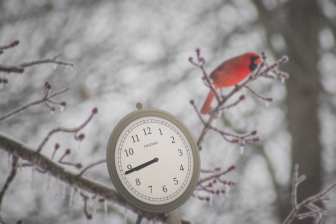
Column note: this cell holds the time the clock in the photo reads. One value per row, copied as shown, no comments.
8:44
